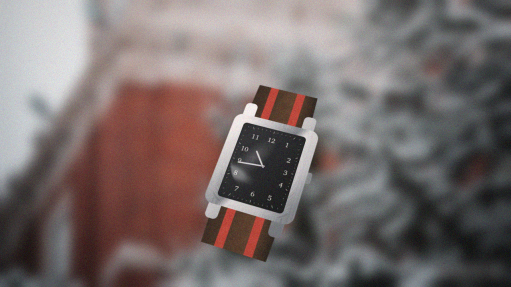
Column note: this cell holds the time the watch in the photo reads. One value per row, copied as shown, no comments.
10:44
